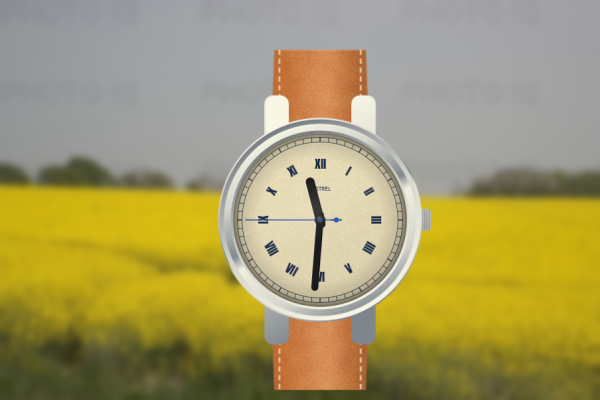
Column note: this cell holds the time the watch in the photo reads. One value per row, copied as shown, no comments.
11:30:45
